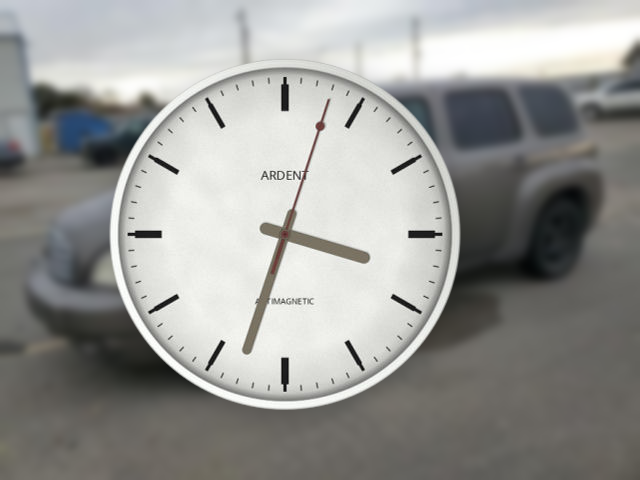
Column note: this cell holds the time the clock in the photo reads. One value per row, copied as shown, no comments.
3:33:03
